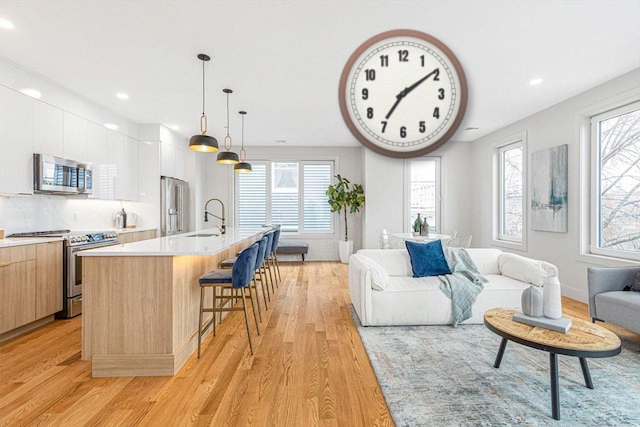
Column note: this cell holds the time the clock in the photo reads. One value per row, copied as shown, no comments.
7:09
